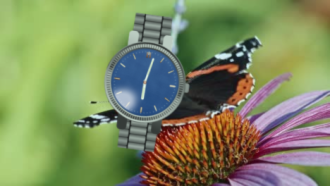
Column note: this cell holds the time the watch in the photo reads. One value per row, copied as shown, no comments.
6:02
